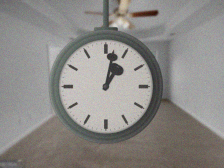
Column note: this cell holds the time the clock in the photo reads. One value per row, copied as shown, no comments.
1:02
